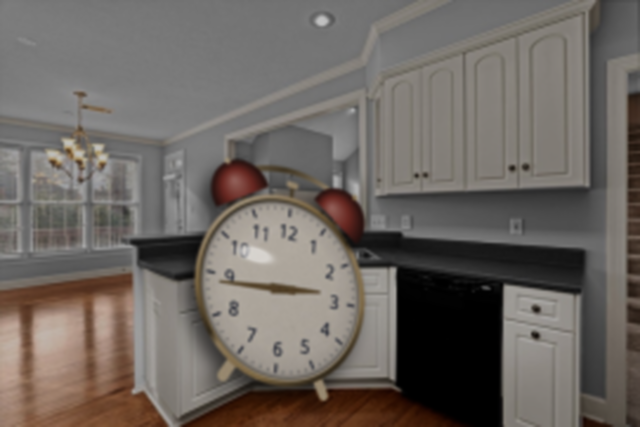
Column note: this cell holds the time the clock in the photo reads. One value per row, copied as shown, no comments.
2:44
